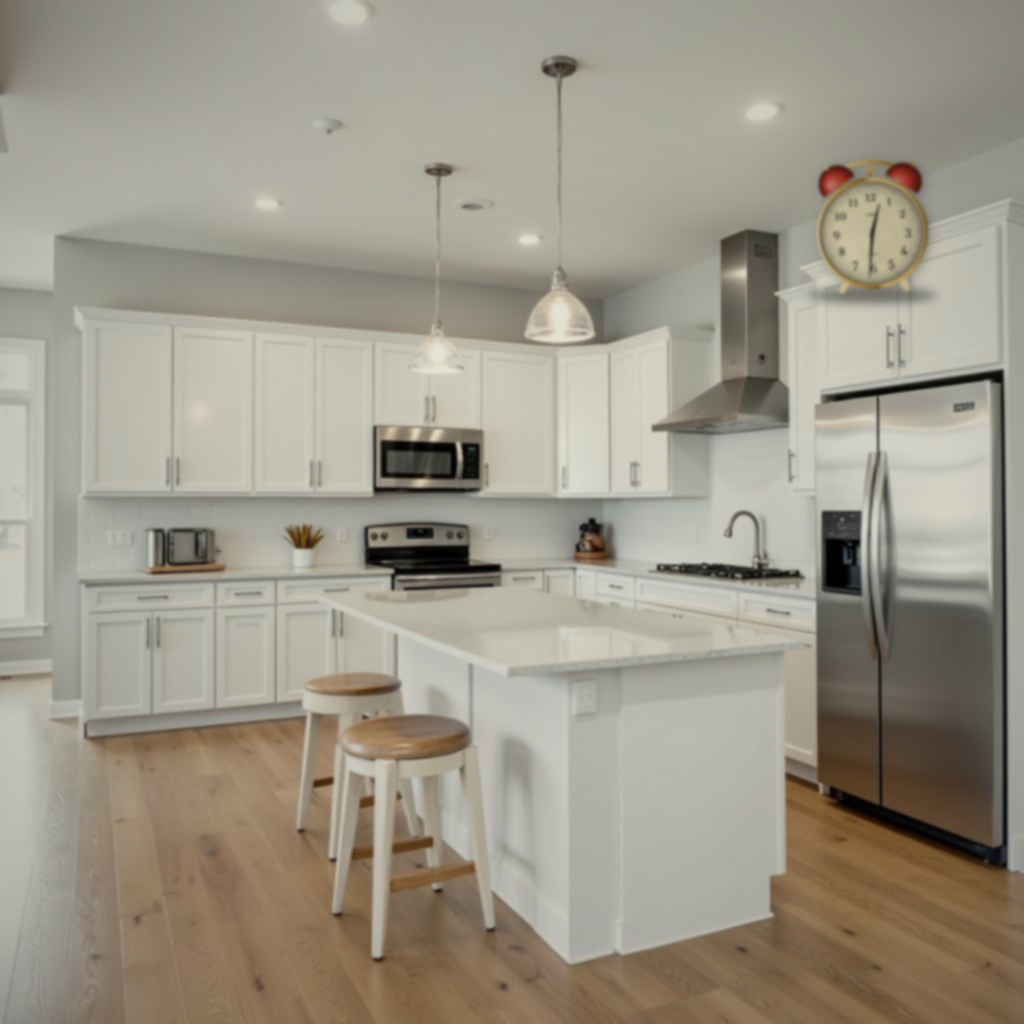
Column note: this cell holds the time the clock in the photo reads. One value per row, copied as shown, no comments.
12:31
